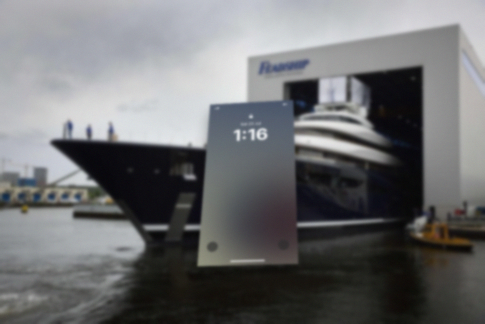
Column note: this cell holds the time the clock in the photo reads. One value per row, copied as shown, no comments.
1:16
